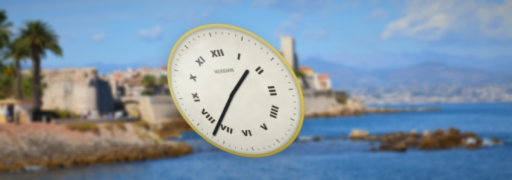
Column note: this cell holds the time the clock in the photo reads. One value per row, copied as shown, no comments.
1:37
